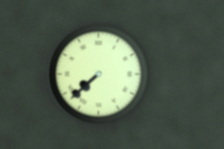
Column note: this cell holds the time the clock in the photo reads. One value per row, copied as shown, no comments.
7:38
